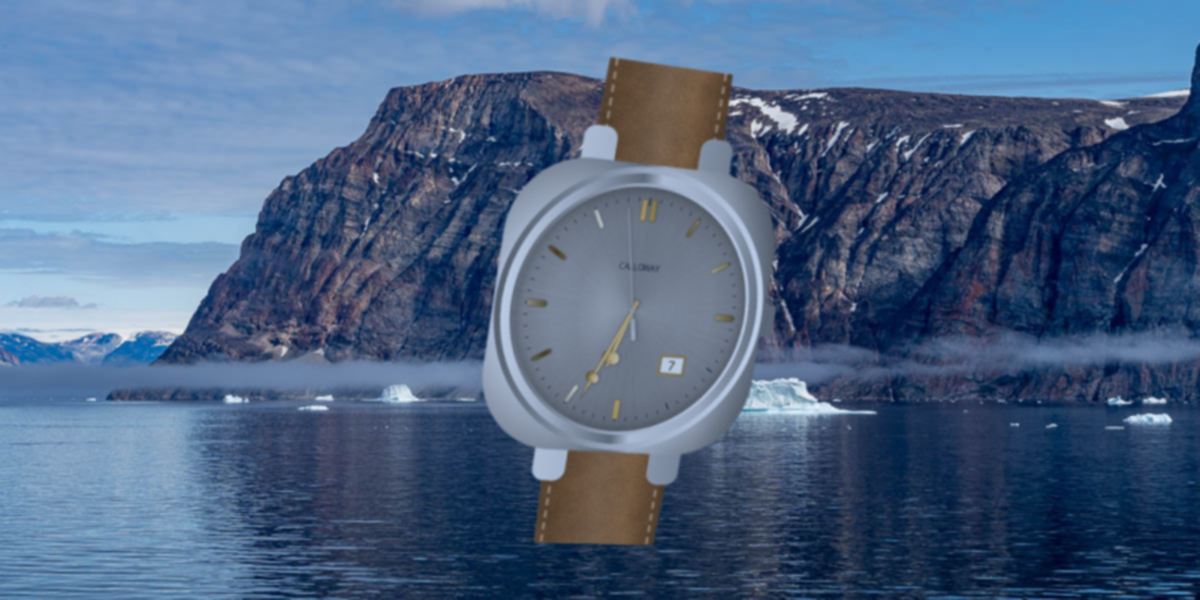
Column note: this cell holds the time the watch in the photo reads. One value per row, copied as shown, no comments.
6:33:58
